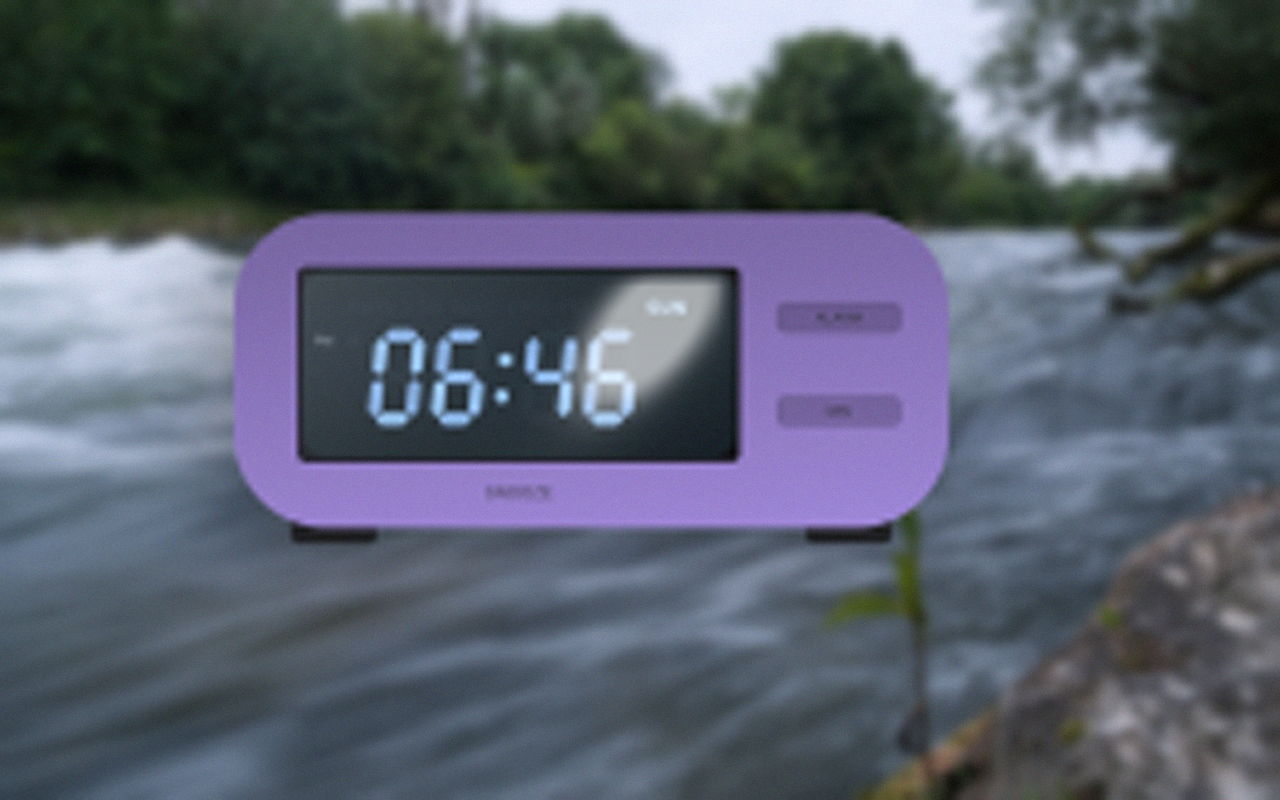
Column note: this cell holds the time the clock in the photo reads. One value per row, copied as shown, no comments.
6:46
